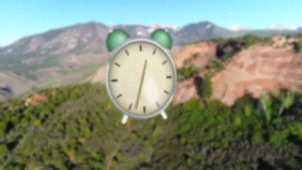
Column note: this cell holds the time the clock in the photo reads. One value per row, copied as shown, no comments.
12:33
